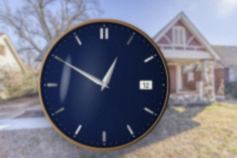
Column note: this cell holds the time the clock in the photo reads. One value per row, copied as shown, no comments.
12:50
